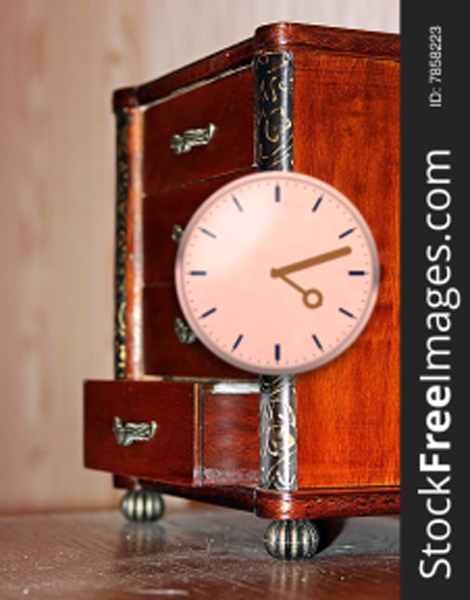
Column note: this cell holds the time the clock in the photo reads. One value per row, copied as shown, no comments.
4:12
